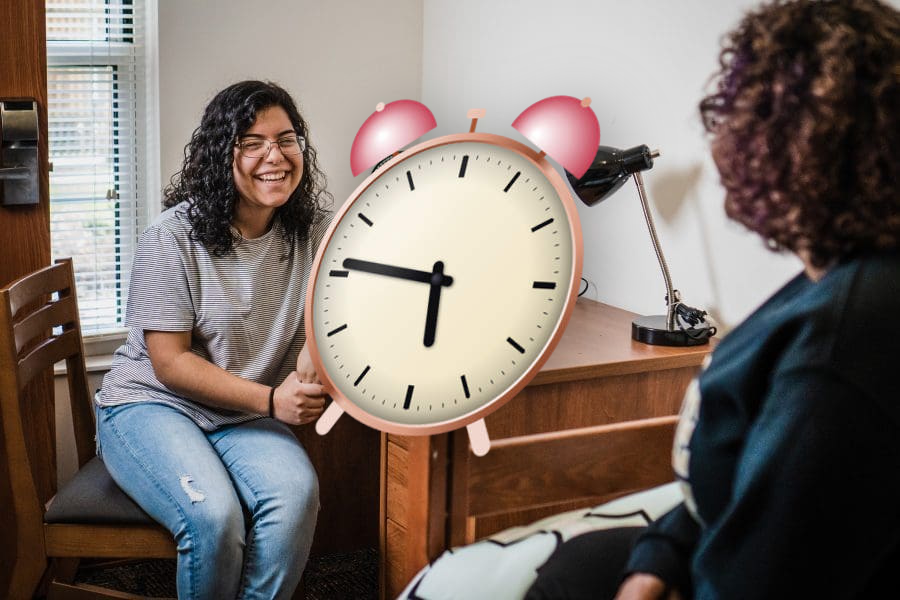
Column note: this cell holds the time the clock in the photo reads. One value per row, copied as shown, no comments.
5:46
